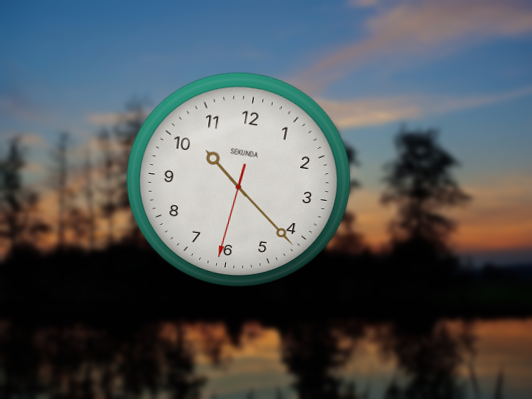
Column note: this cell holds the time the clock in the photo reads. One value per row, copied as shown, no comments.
10:21:31
